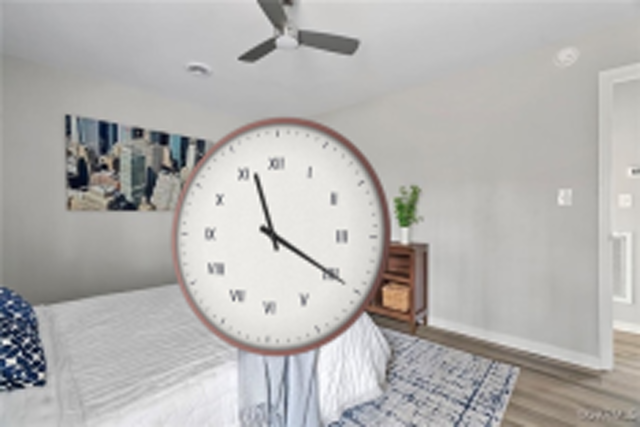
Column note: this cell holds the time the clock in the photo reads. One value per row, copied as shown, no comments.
11:20
